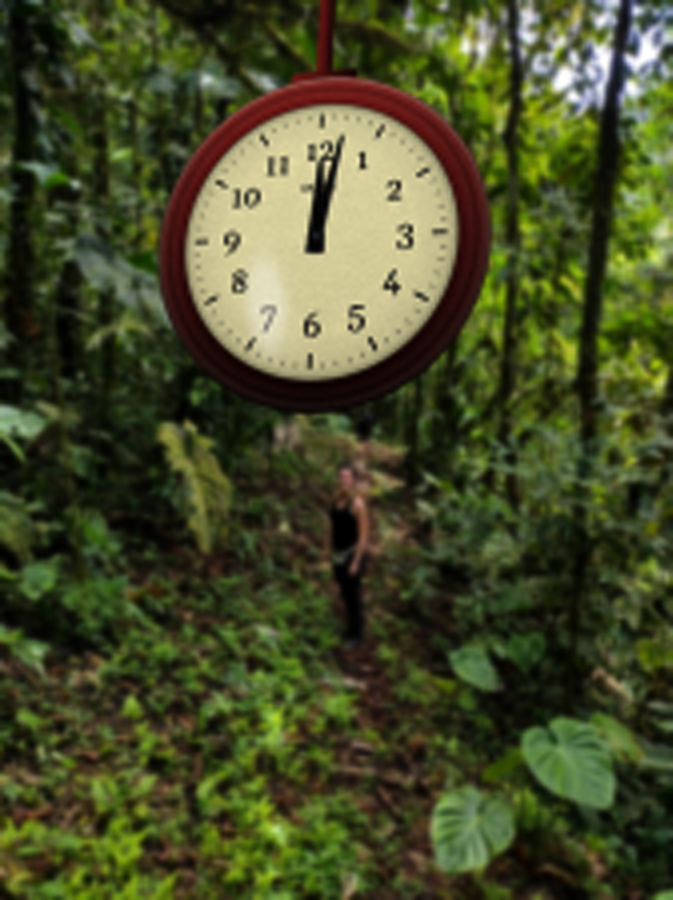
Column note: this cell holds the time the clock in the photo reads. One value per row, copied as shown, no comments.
12:02
